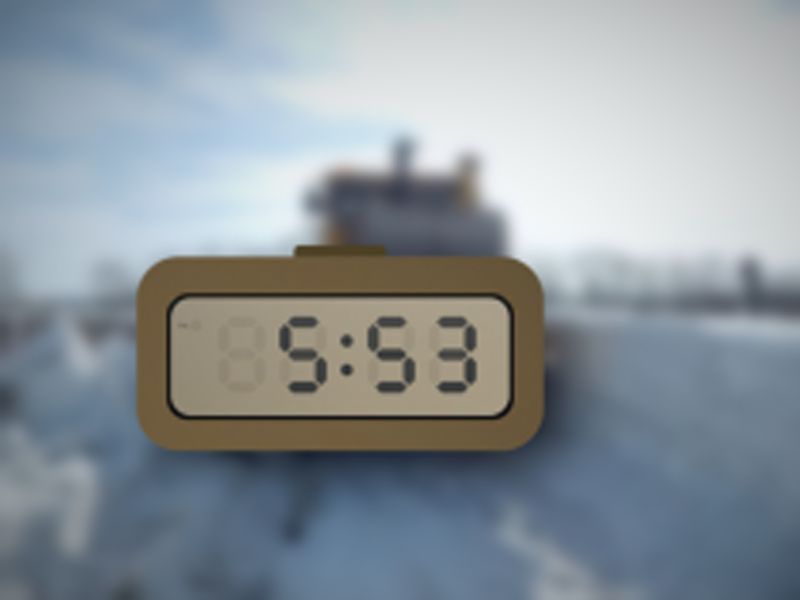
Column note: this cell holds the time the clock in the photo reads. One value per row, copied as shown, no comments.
5:53
